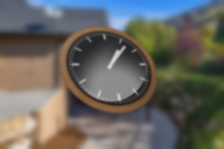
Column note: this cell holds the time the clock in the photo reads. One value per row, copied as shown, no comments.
1:07
